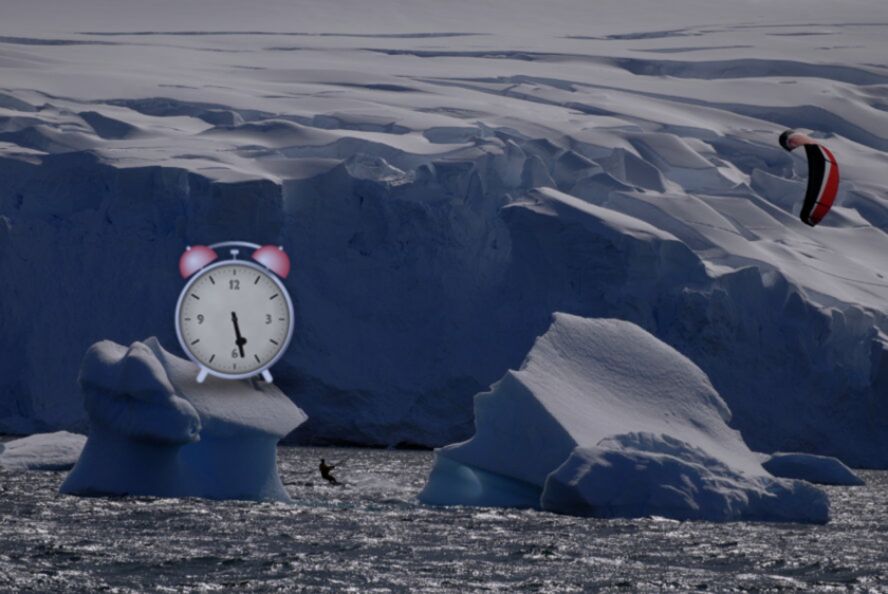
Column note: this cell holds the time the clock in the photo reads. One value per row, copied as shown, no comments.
5:28
